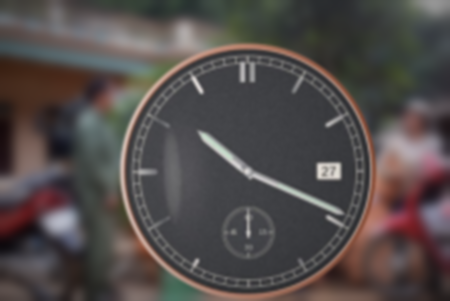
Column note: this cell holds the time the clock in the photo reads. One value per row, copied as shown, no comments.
10:19
